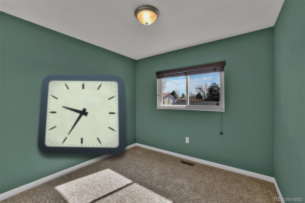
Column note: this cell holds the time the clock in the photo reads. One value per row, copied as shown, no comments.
9:35
